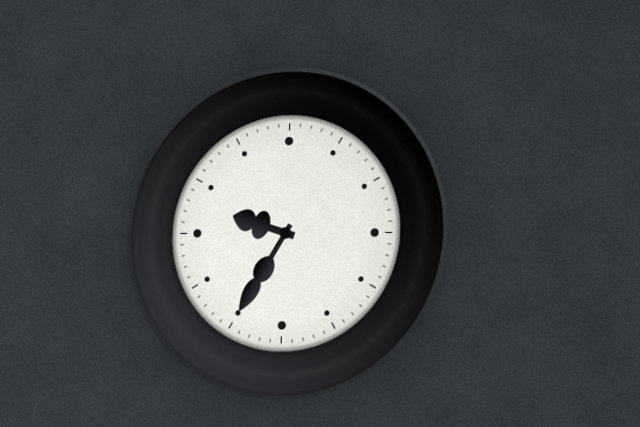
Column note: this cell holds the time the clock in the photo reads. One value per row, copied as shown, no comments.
9:35
